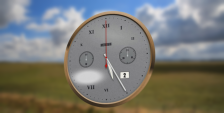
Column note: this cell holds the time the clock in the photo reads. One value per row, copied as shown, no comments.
5:25
